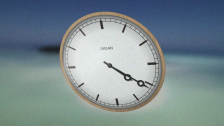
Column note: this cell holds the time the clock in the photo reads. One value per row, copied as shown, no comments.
4:21
